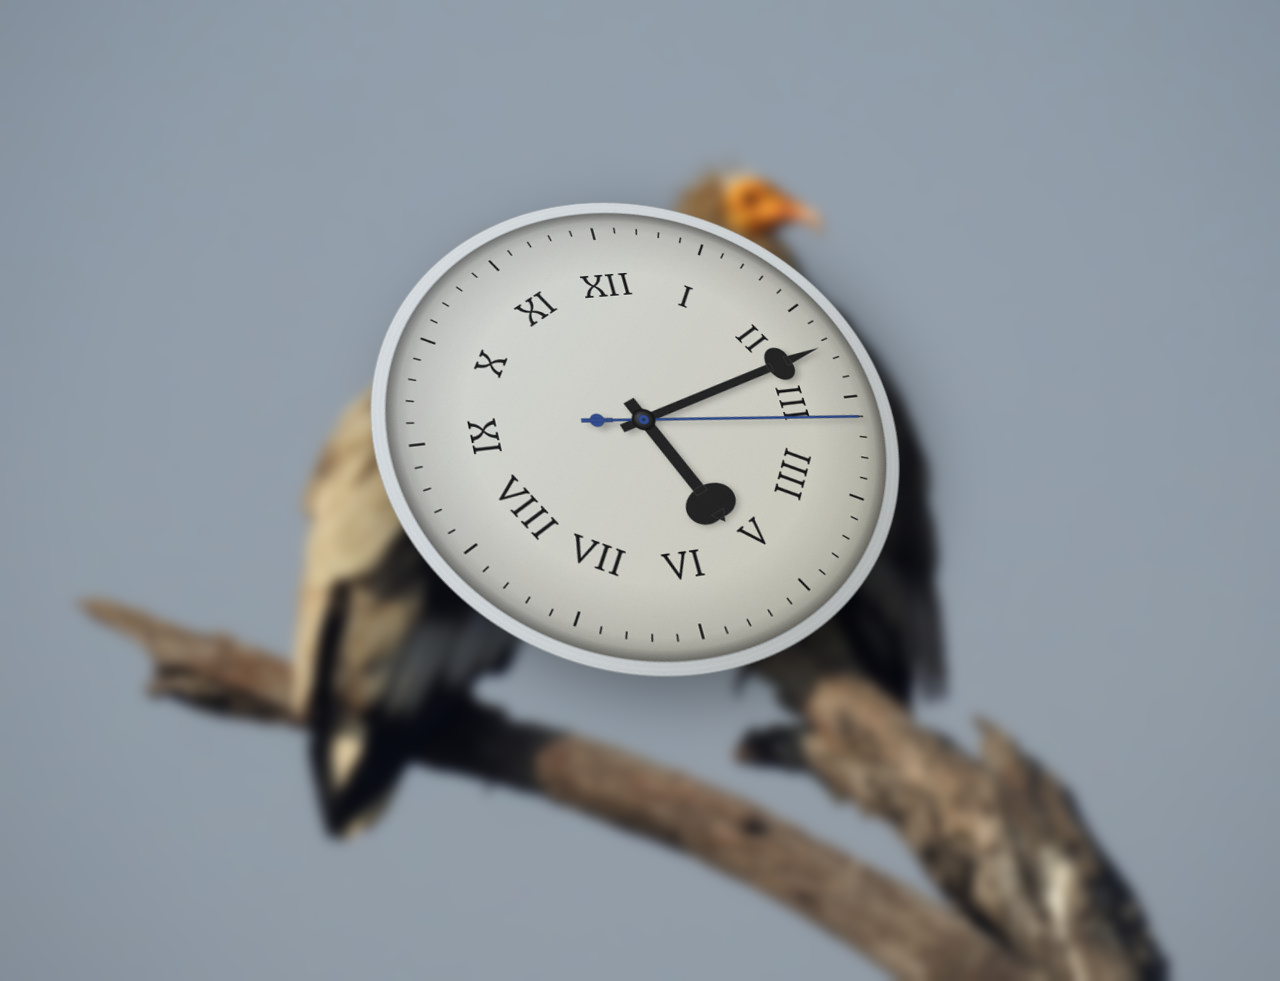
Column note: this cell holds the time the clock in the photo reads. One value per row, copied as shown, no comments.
5:12:16
